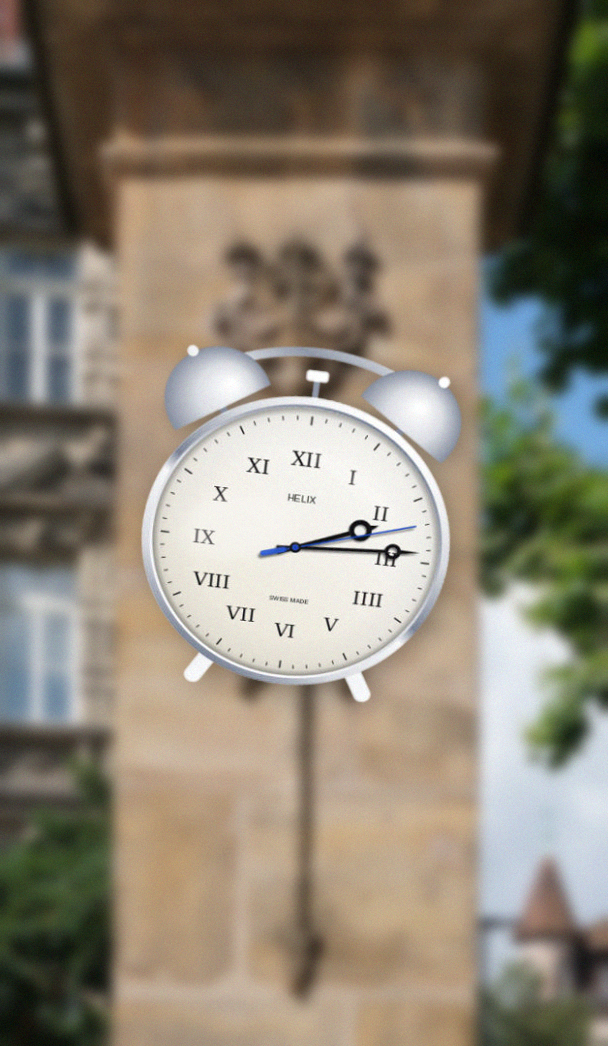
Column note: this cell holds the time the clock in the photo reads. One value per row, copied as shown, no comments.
2:14:12
